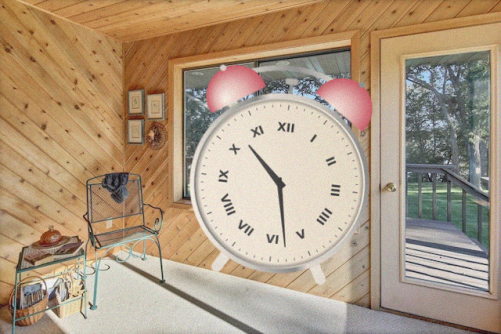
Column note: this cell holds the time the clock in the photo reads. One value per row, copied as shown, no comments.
10:28
